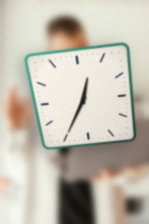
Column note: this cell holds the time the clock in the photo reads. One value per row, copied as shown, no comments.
12:35
